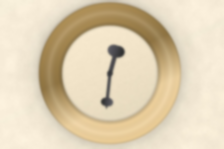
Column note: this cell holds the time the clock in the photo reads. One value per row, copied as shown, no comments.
12:31
